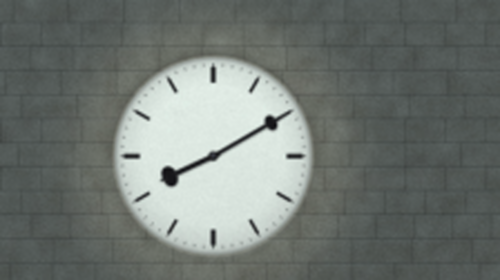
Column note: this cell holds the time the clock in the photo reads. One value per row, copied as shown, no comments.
8:10
